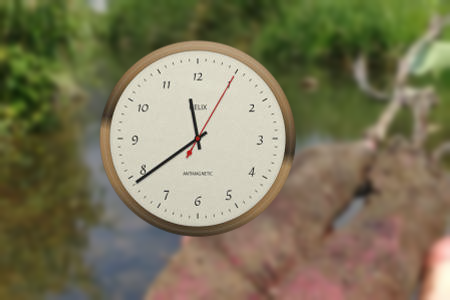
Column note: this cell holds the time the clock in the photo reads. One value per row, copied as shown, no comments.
11:39:05
